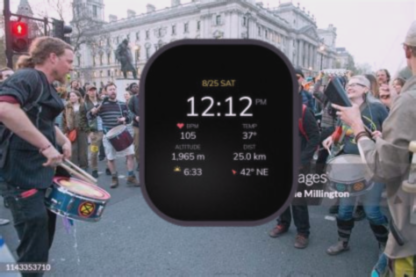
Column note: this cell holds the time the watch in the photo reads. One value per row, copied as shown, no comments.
12:12
